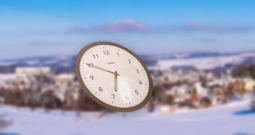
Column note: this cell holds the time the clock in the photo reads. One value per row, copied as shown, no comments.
6:50
